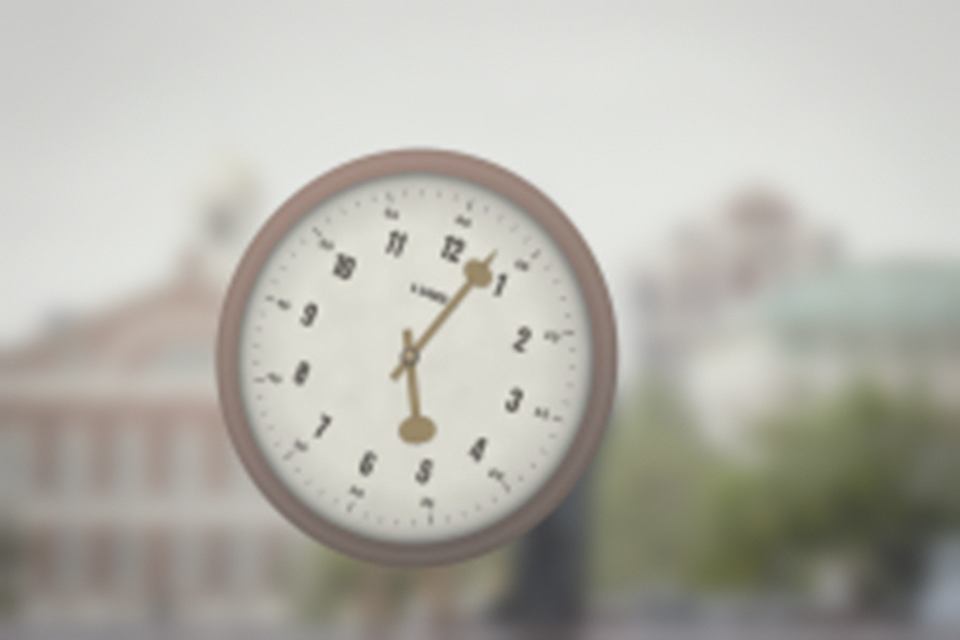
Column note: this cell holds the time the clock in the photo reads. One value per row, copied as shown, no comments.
5:03
